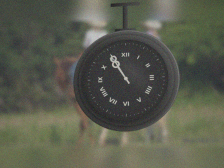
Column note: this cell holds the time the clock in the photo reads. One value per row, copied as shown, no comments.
10:55
